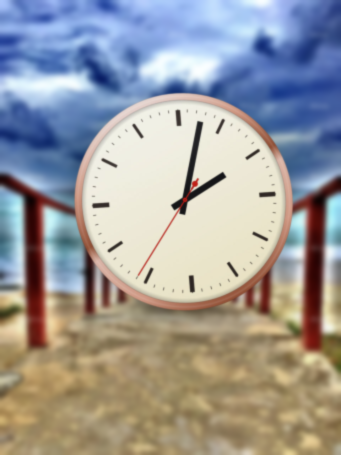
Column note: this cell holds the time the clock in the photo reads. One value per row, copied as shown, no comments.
2:02:36
